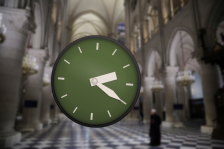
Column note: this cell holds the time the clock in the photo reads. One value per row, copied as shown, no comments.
2:20
